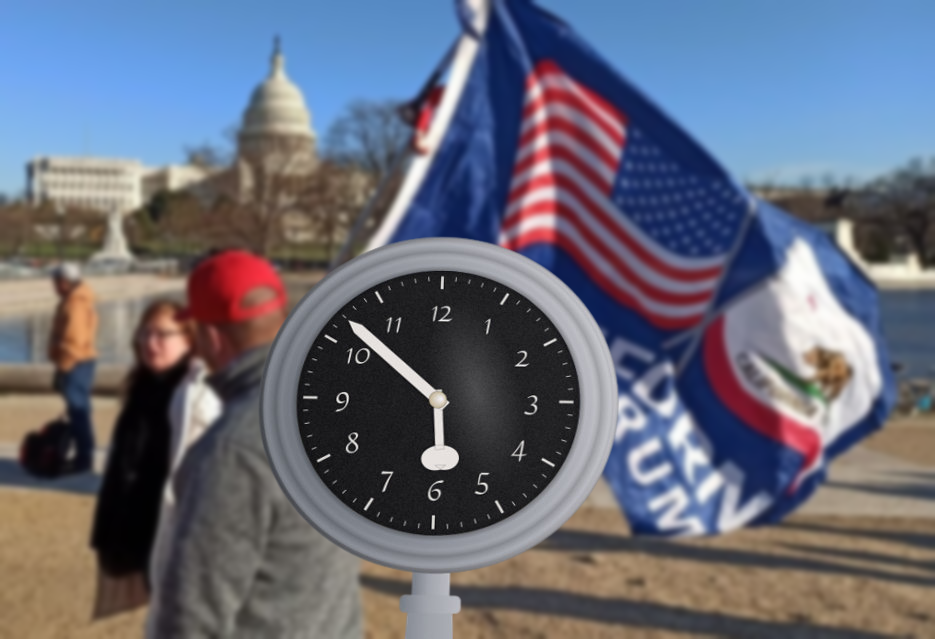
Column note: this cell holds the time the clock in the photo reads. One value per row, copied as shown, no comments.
5:52
